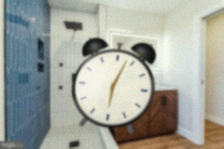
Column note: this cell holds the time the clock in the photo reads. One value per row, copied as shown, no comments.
6:03
